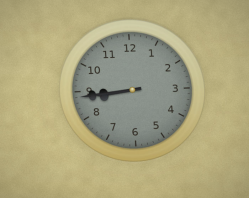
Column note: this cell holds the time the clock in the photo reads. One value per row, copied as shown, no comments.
8:44
